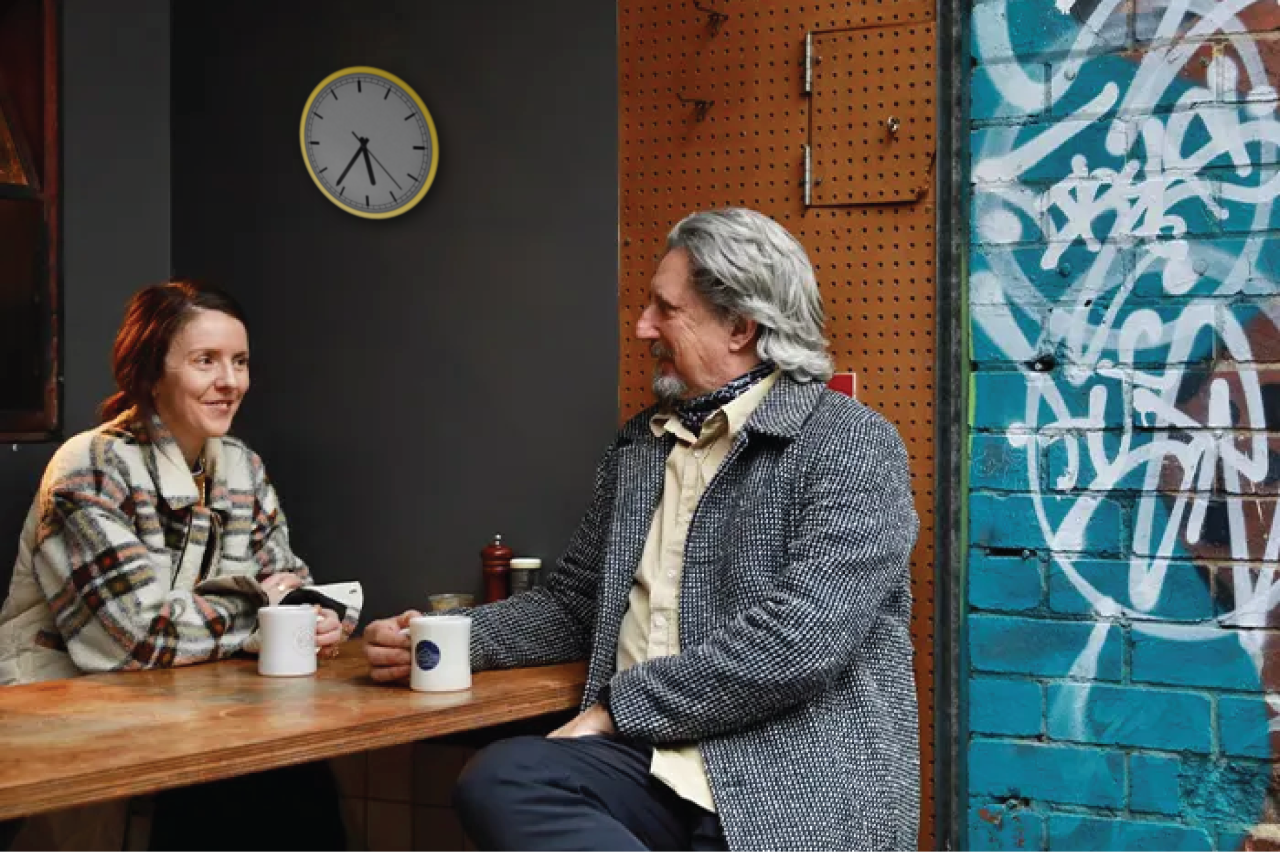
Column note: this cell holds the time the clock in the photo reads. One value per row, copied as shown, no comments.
5:36:23
